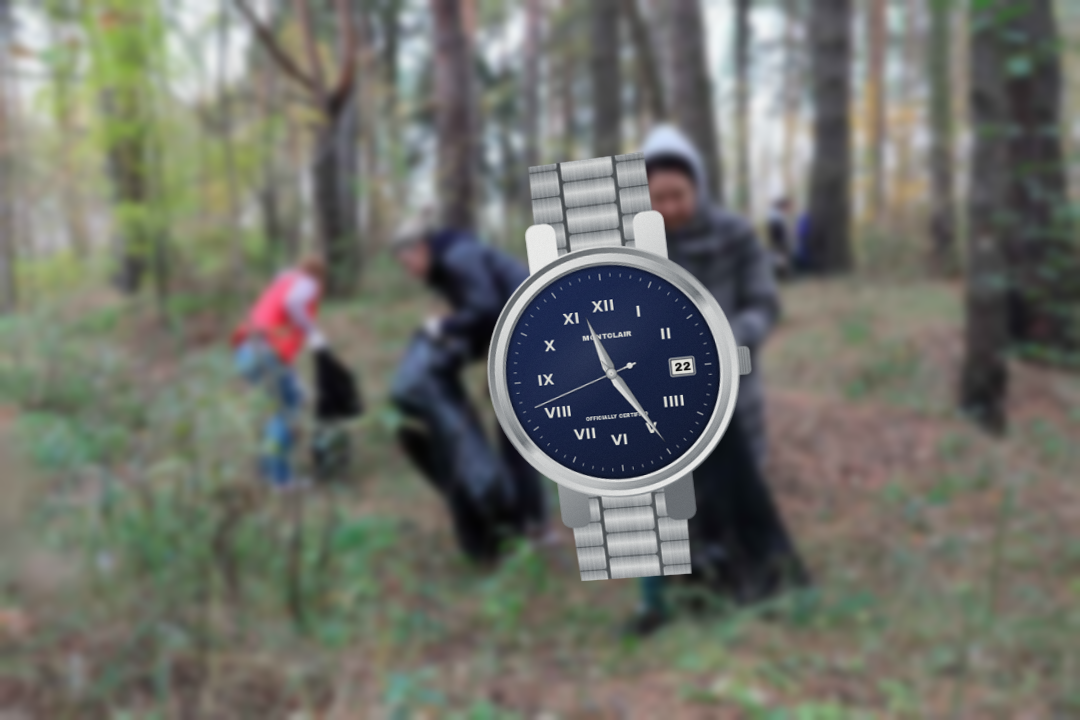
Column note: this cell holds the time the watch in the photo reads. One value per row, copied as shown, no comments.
11:24:42
